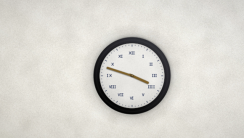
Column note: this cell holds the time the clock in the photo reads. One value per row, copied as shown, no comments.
3:48
